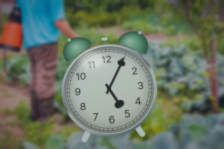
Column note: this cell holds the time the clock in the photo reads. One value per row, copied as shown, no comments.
5:05
